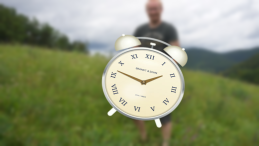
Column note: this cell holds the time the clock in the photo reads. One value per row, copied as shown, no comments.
1:47
